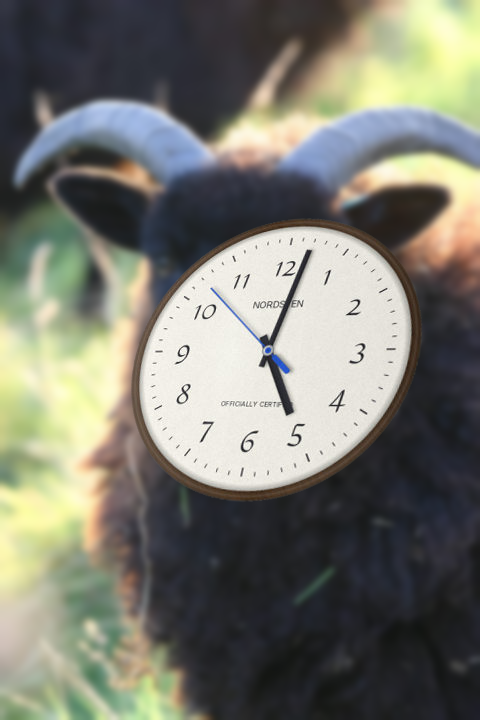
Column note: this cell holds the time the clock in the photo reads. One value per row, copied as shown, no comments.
5:01:52
